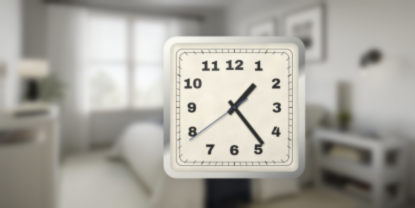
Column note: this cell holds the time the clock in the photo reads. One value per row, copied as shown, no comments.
1:23:39
